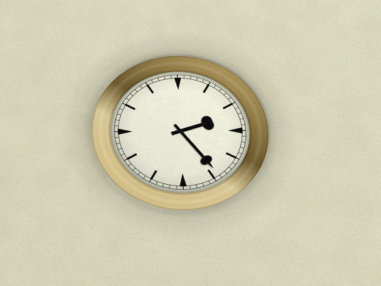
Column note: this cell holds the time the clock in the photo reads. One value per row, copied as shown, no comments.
2:24
